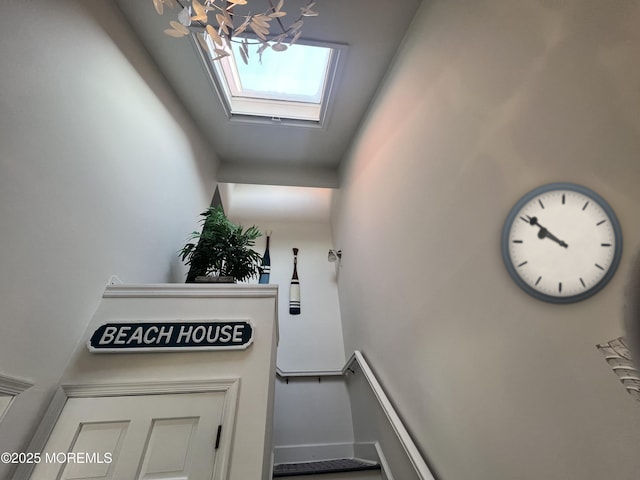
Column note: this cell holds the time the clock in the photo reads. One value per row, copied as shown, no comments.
9:51
